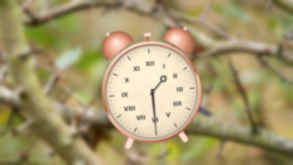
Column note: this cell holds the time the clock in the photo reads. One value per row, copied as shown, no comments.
1:30
